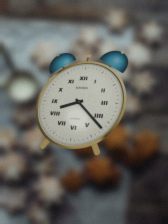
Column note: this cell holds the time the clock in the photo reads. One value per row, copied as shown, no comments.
8:22
